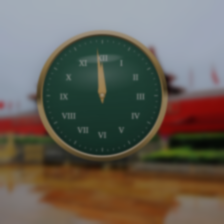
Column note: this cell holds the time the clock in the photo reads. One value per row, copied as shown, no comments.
11:59
